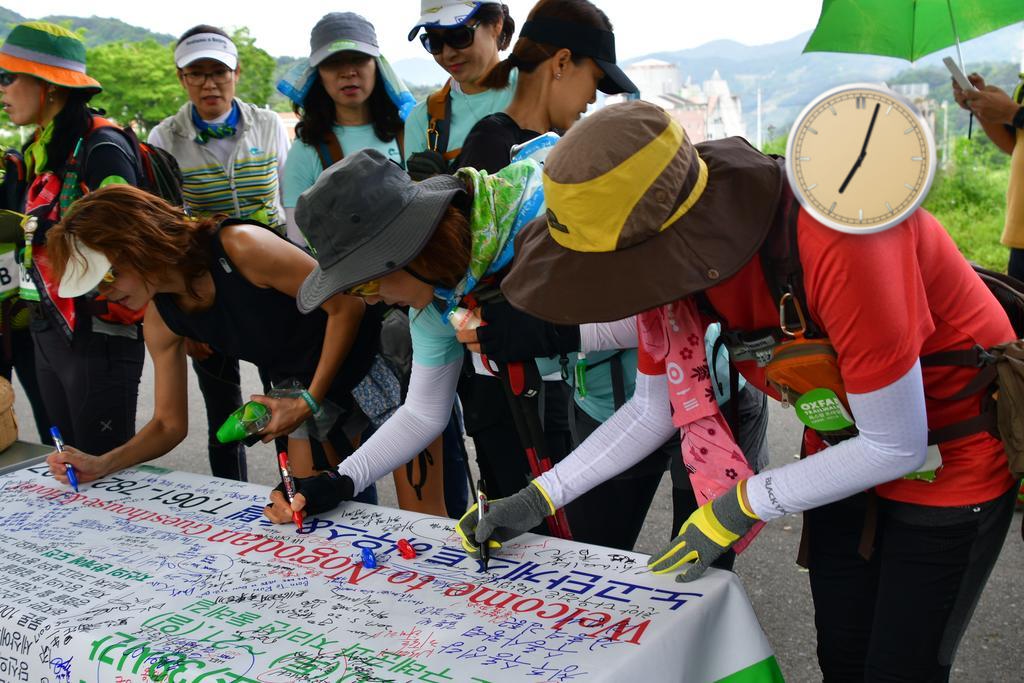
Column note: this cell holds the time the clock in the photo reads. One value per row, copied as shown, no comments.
7:03
